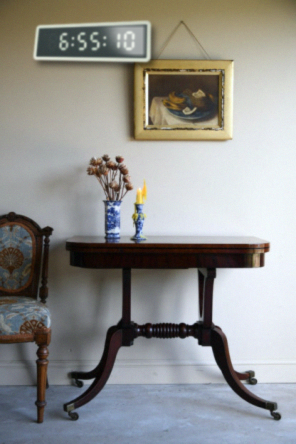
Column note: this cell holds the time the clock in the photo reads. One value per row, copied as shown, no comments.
6:55:10
